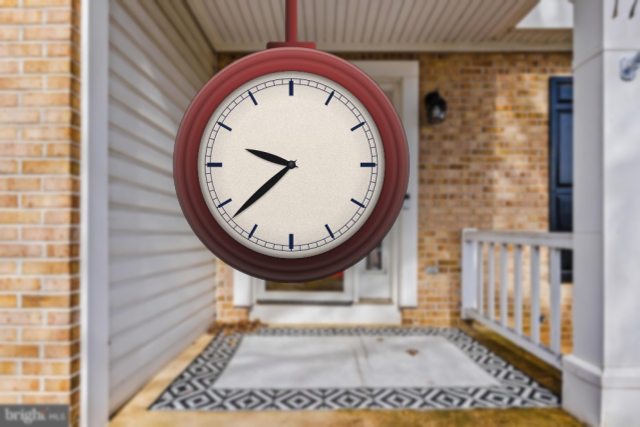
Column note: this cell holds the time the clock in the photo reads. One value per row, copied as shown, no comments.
9:38
